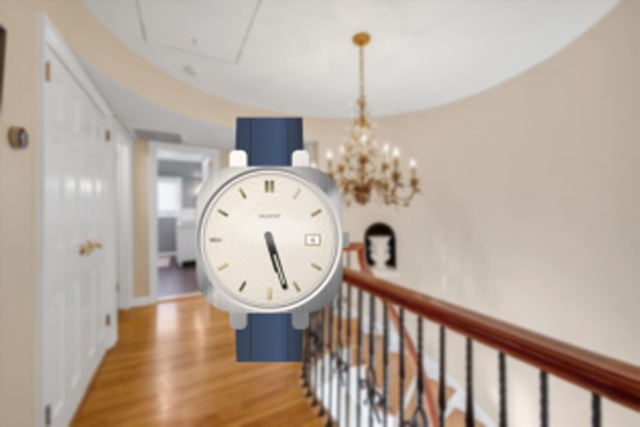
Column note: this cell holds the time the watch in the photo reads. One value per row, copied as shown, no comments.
5:27
